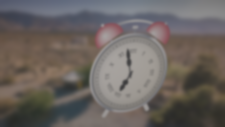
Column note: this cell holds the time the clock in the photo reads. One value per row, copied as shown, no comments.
6:58
